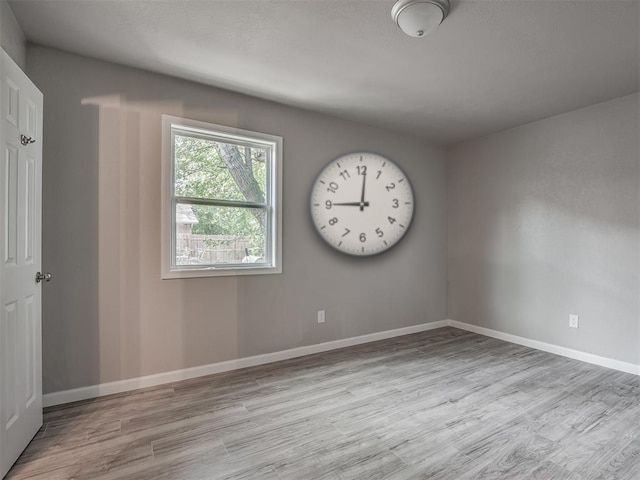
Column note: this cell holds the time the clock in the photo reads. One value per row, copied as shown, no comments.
9:01
